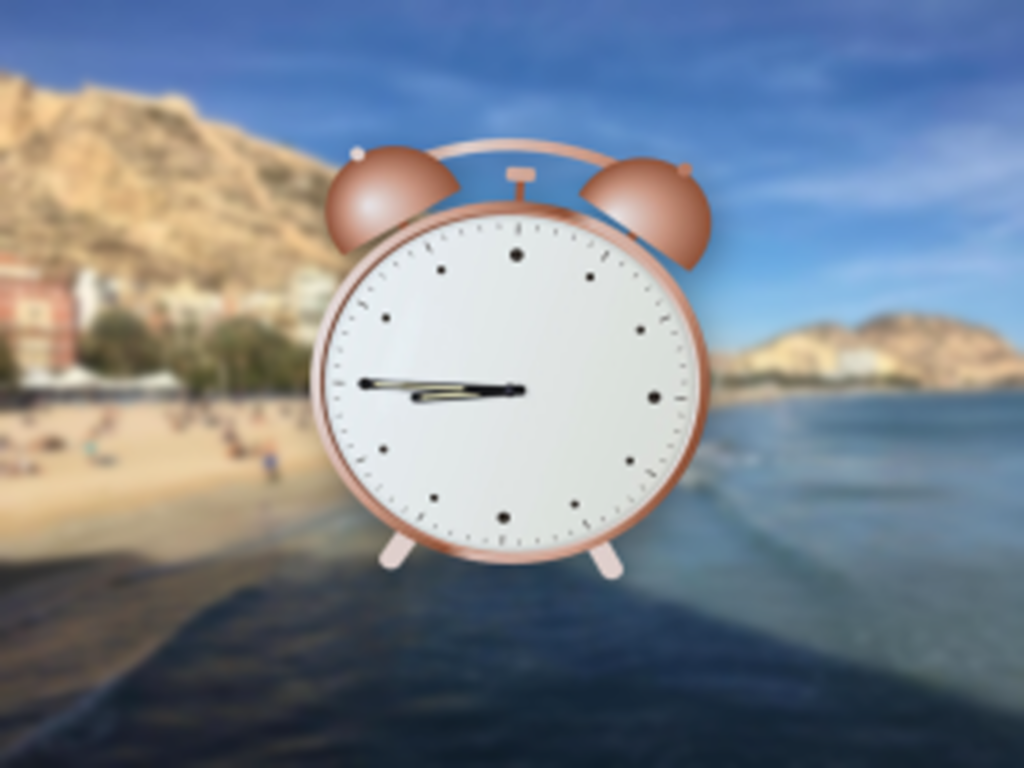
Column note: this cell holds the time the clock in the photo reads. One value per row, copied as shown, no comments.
8:45
